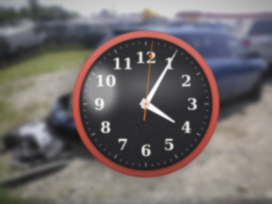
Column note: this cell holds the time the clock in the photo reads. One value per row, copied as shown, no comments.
4:05:01
